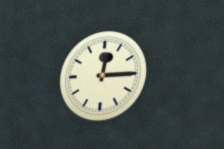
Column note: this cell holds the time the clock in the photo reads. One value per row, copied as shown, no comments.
12:15
